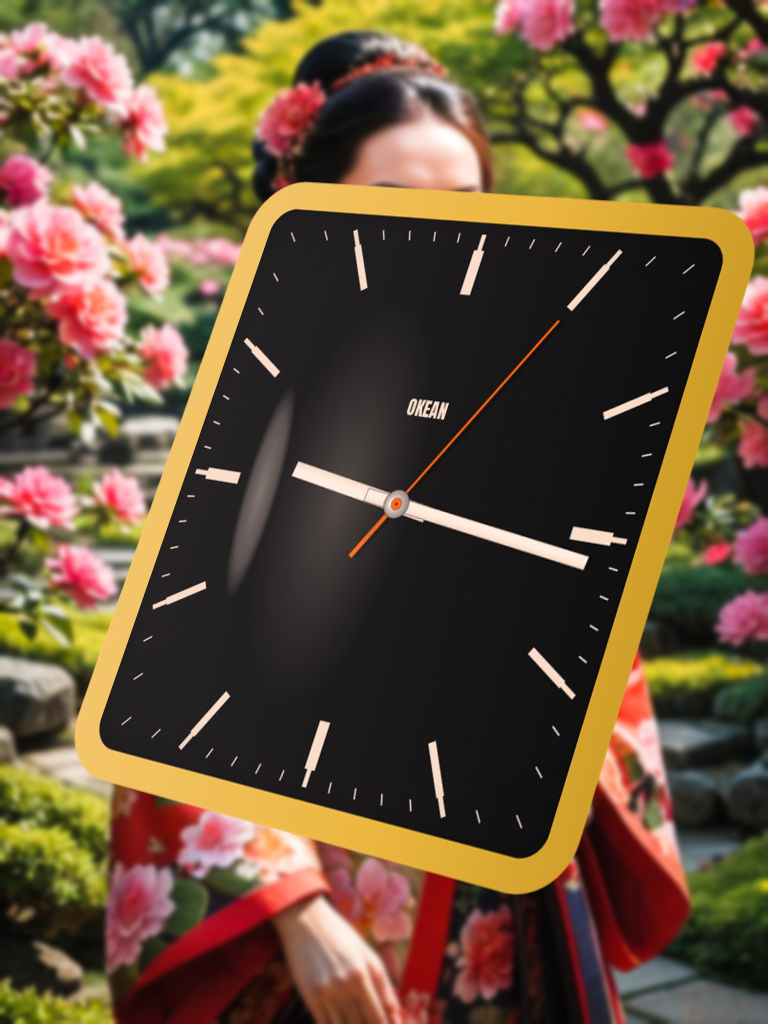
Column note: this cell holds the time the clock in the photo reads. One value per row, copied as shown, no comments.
9:16:05
